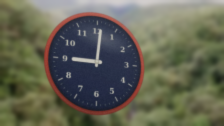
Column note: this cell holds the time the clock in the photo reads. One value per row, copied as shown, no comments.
9:01
